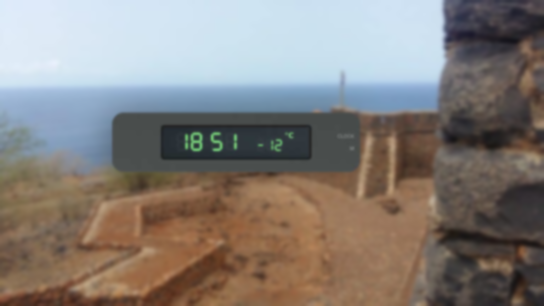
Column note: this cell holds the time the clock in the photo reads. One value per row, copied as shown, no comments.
18:51
